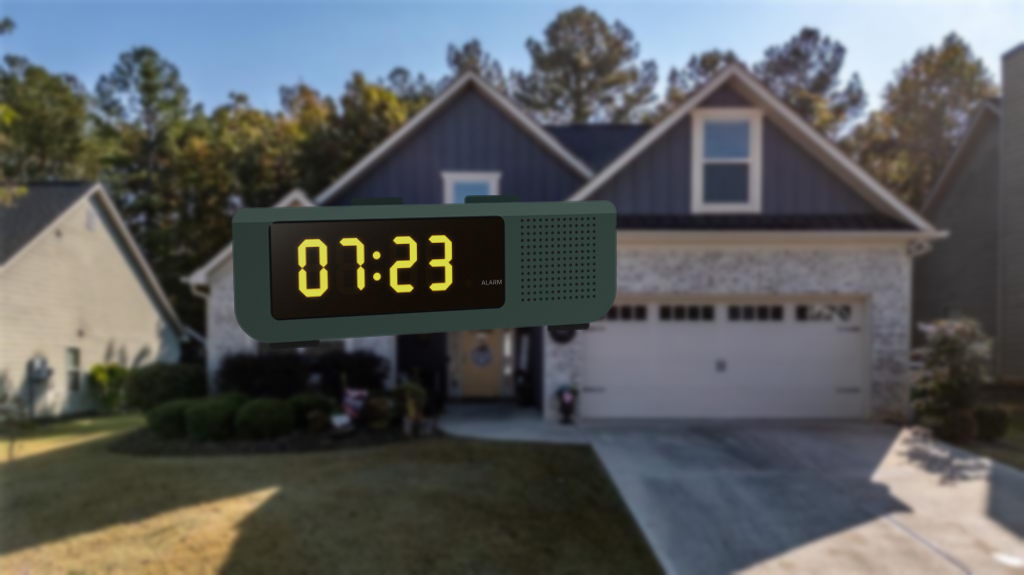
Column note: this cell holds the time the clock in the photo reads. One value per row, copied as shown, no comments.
7:23
